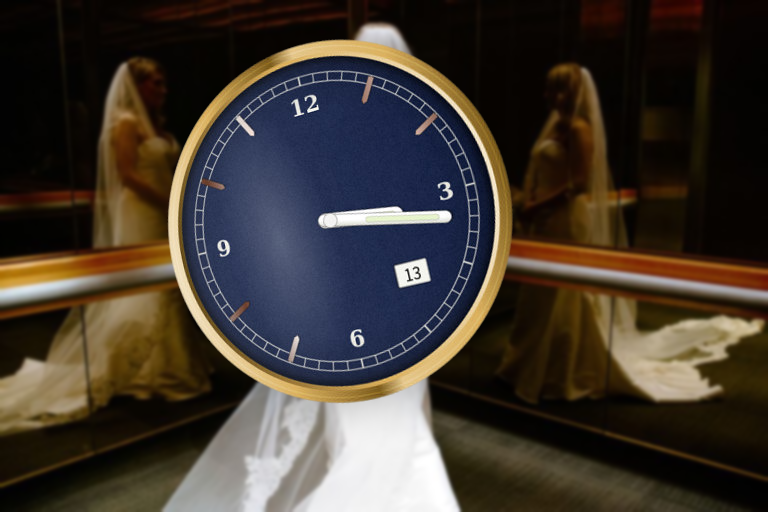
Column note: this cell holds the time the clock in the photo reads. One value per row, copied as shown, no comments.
3:17
